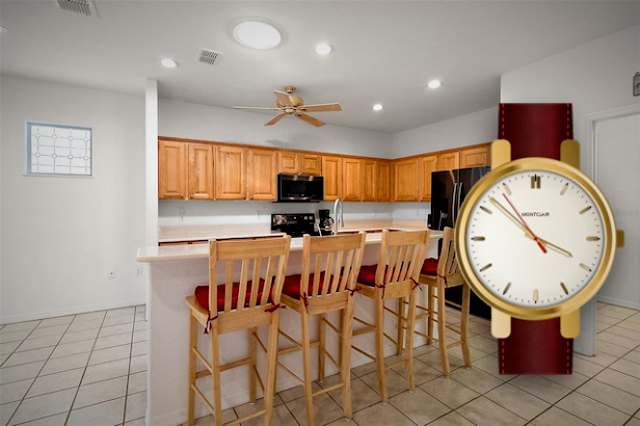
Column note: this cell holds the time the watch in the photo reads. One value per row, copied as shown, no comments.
3:51:54
